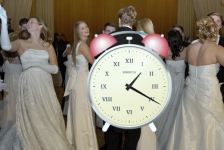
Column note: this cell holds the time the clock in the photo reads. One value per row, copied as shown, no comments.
1:20
